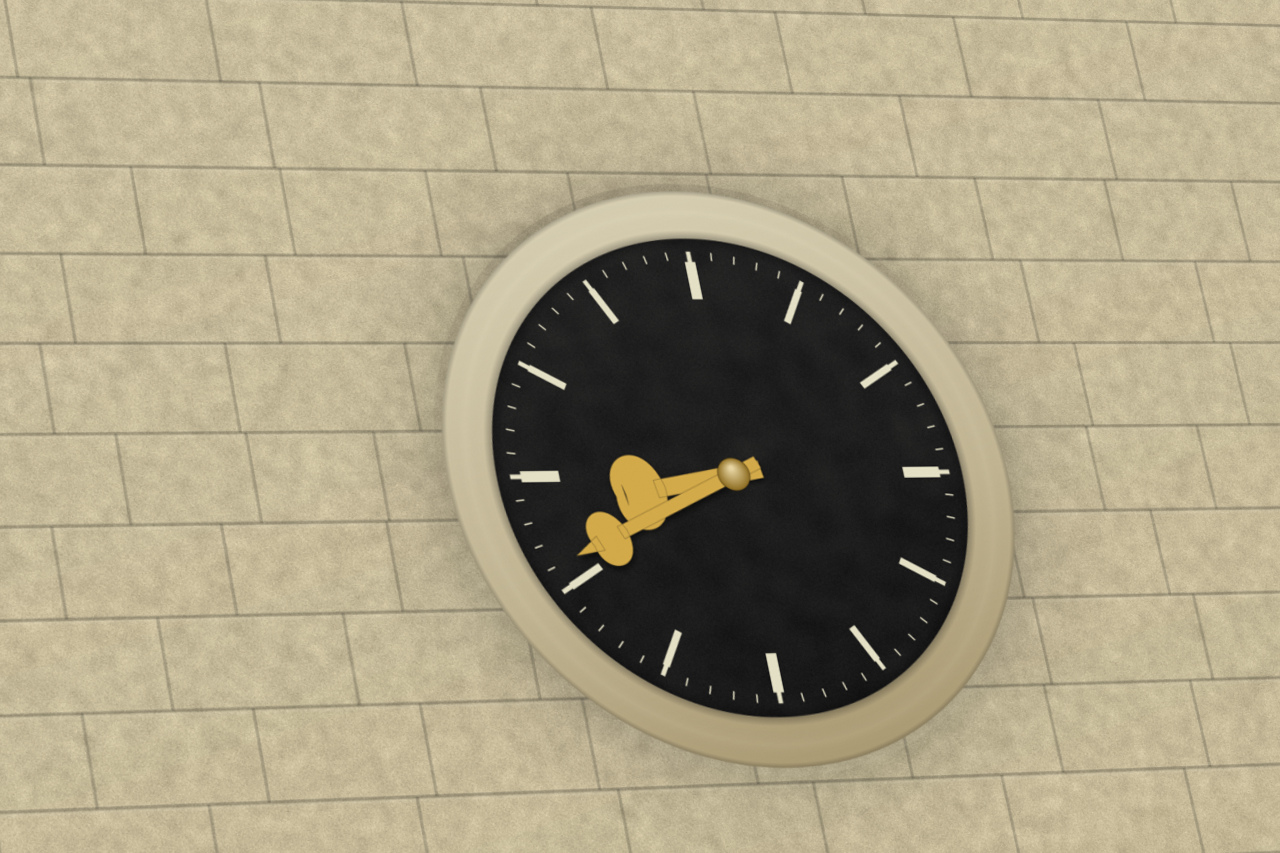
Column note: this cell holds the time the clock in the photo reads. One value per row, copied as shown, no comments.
8:41
